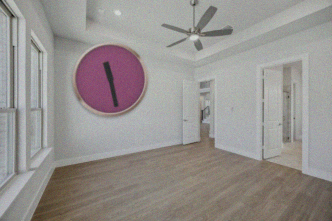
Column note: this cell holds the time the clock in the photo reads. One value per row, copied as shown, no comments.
11:28
